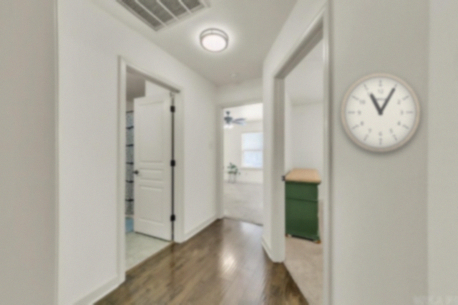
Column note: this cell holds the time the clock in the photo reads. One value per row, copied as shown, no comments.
11:05
